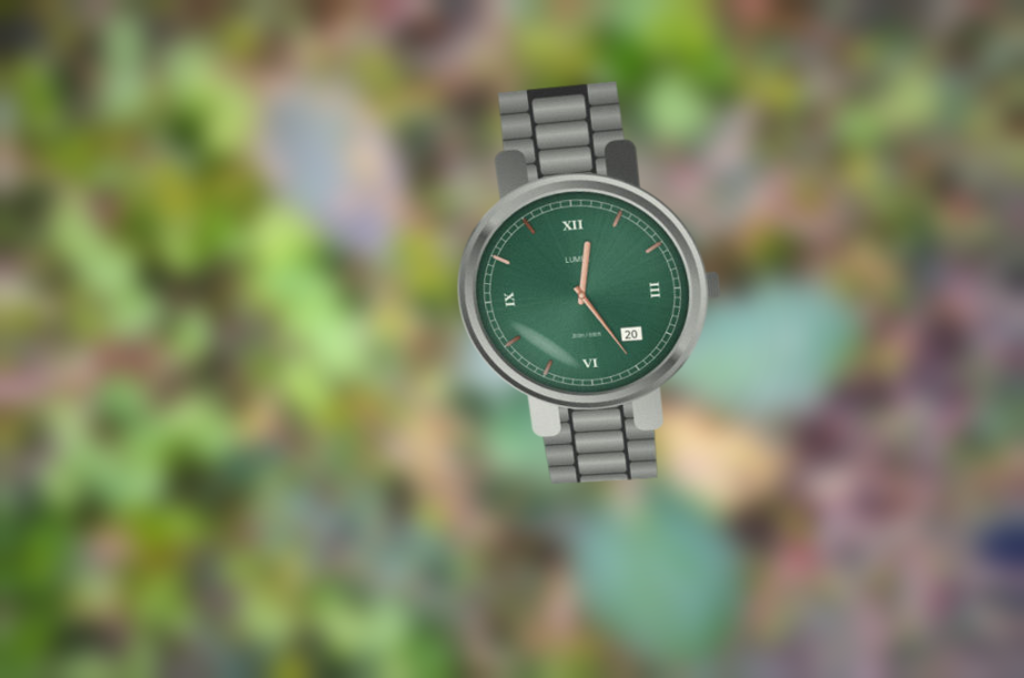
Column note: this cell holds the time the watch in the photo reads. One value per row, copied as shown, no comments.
12:25
